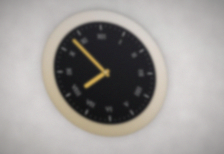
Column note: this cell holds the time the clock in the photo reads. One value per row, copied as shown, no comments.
7:53
